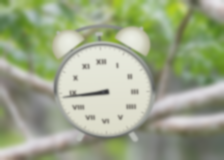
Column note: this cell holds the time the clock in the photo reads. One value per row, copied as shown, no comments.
8:44
